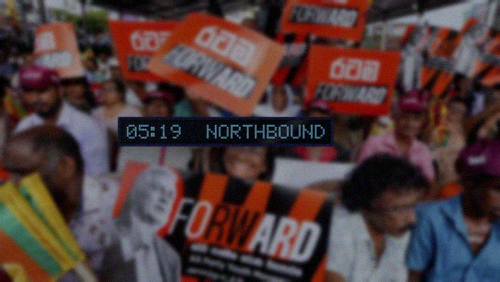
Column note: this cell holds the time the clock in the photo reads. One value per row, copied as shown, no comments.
5:19
